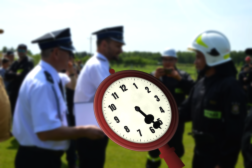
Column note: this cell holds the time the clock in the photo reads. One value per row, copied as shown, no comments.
5:27
